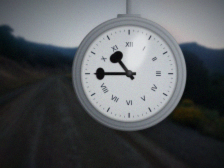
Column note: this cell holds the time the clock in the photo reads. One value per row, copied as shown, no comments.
10:45
